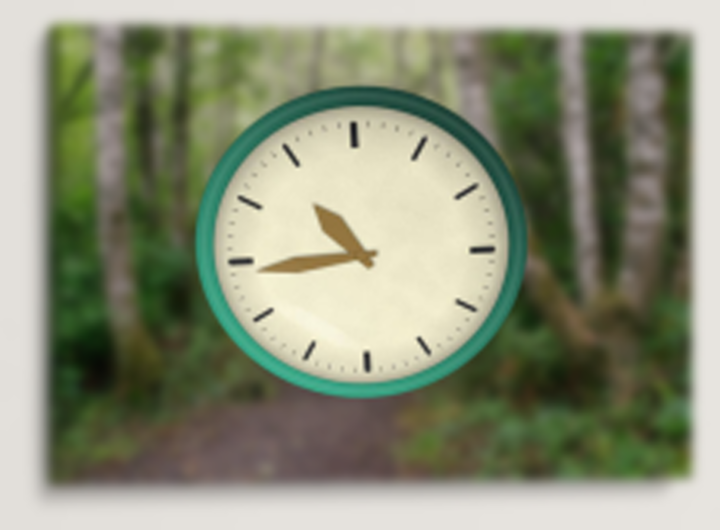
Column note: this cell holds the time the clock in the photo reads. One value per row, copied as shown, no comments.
10:44
